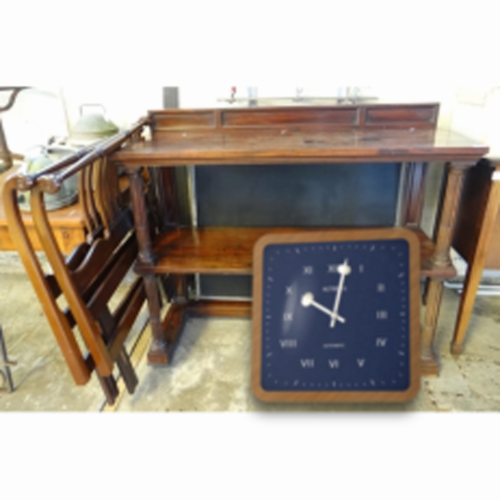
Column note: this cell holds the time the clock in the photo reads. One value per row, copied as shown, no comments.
10:02
